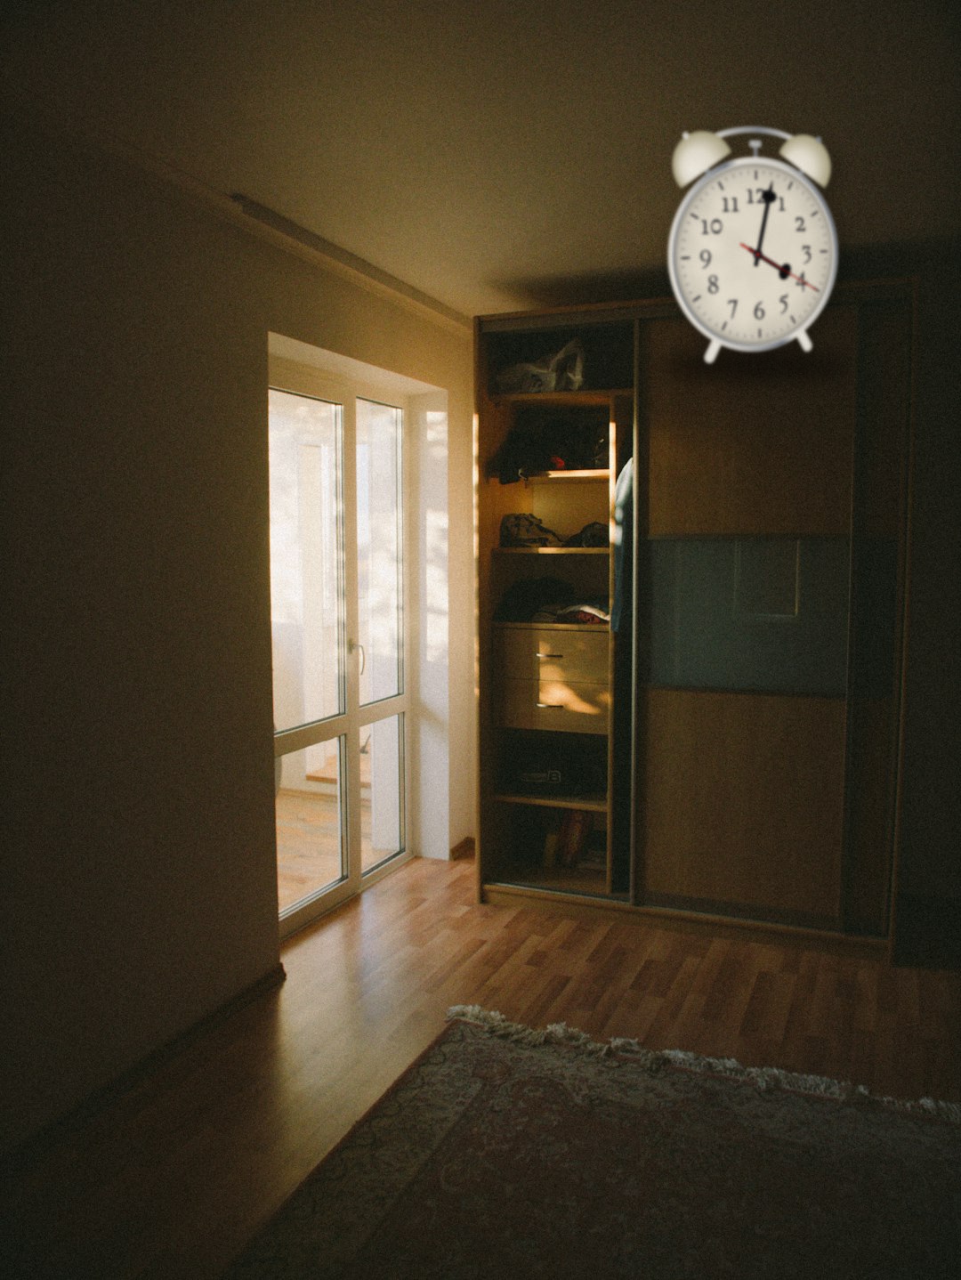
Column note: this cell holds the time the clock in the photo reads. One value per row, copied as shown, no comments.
4:02:20
